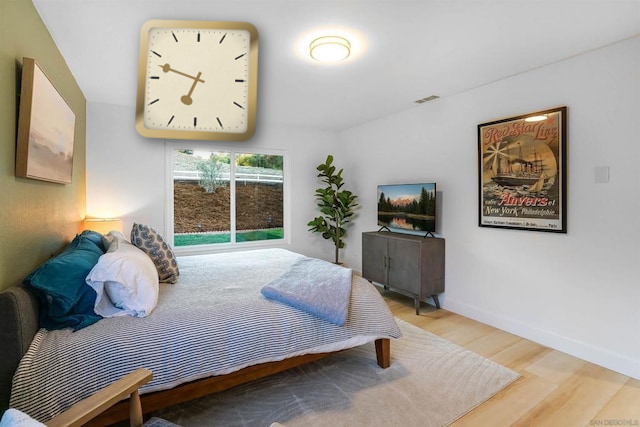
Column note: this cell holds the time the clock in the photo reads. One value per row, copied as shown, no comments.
6:48
